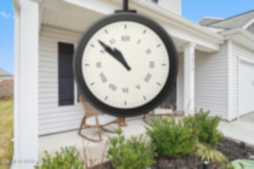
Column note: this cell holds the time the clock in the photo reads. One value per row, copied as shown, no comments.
10:52
